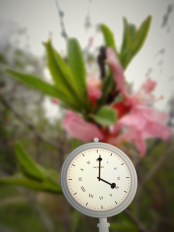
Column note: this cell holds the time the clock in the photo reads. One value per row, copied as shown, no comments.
4:01
